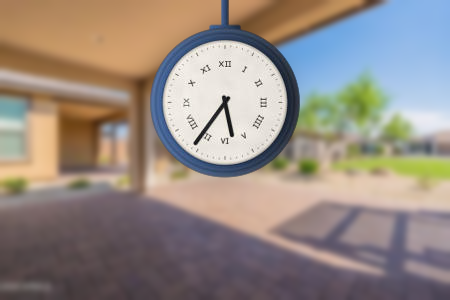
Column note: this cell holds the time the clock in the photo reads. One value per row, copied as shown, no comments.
5:36
